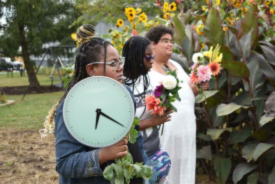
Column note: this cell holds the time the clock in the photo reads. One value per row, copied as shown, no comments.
6:20
